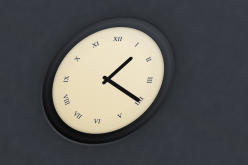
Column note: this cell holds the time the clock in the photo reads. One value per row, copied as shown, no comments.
1:20
